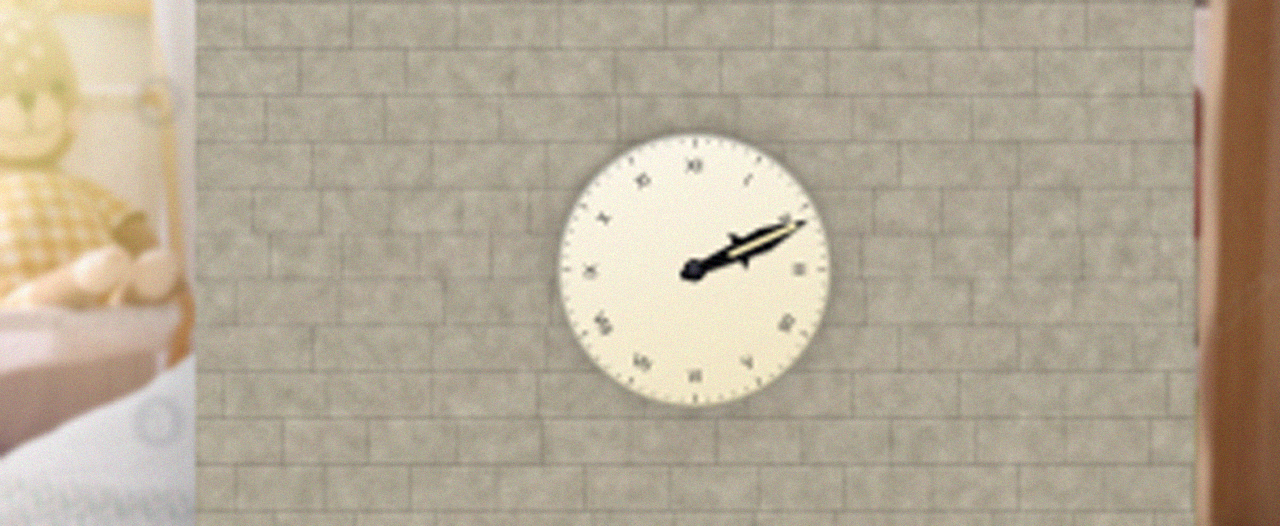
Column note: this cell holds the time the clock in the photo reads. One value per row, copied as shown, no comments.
2:11
